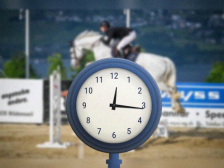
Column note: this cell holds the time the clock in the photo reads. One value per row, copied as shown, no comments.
12:16
